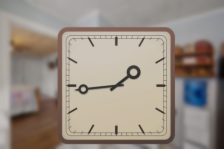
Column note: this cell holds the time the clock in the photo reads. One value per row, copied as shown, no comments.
1:44
